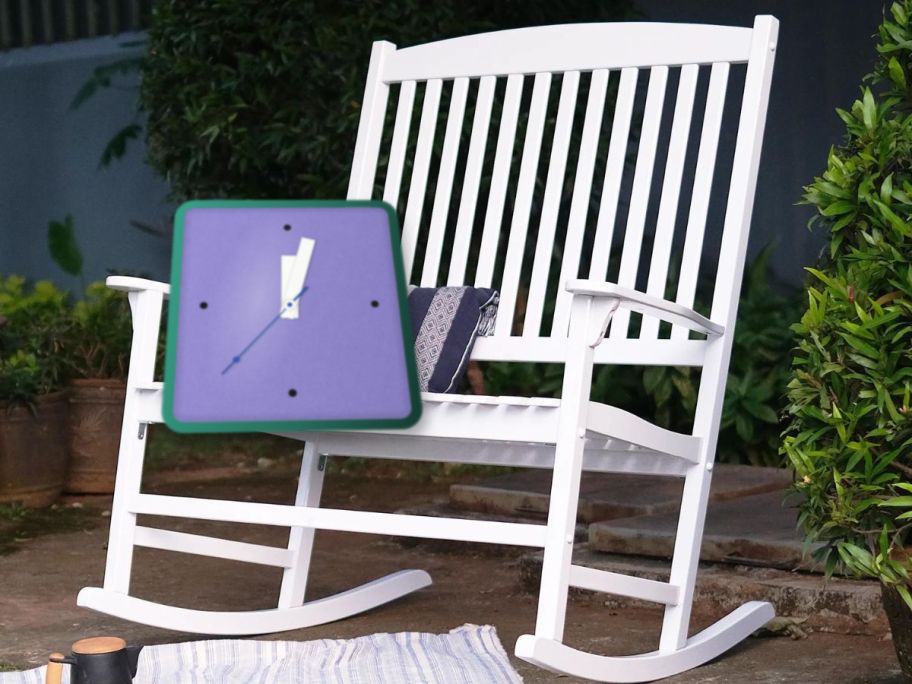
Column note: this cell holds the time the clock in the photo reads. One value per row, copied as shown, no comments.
12:02:37
